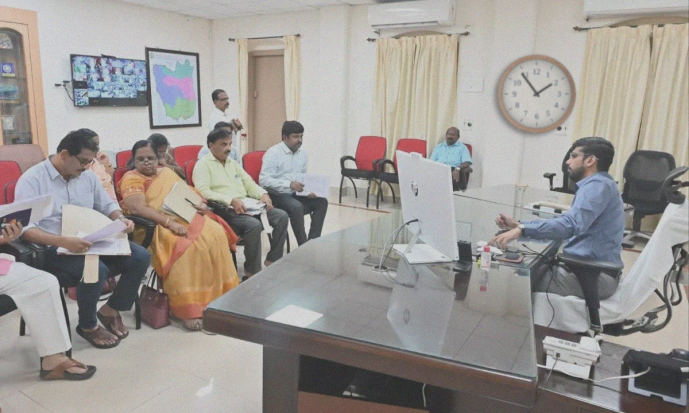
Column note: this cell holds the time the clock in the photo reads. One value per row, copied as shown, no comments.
1:54
